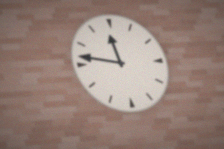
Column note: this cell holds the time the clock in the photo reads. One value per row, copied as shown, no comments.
11:47
